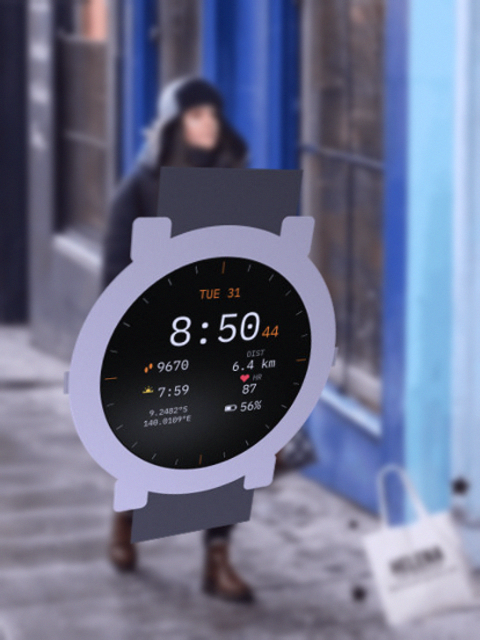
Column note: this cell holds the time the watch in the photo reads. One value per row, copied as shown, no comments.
8:50:44
